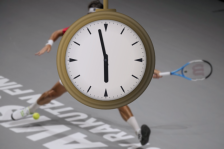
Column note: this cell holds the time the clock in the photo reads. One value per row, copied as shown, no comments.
5:58
